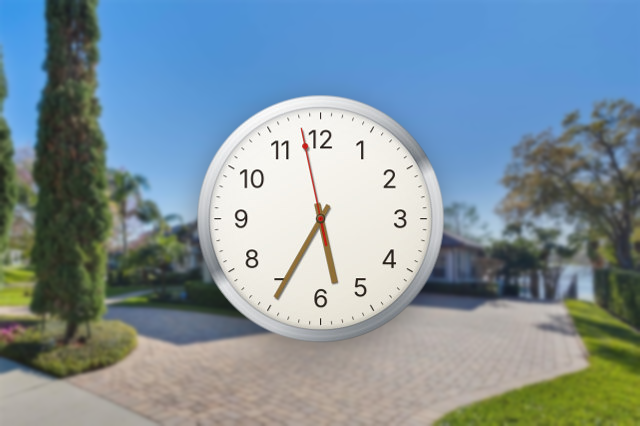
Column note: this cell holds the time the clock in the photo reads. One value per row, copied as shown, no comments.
5:34:58
